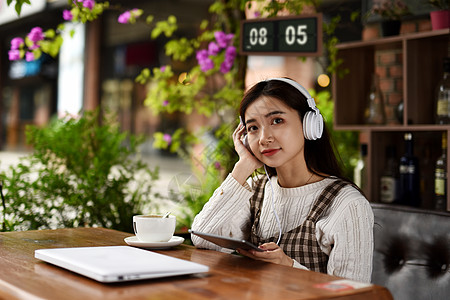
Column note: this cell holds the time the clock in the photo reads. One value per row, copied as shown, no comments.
8:05
